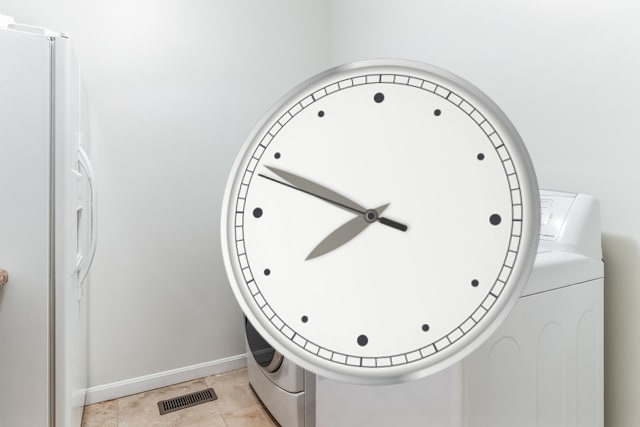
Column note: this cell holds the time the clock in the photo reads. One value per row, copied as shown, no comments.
7:48:48
